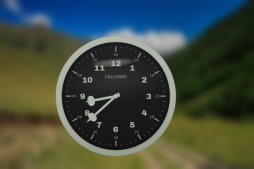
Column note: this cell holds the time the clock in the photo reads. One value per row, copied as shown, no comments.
8:38
